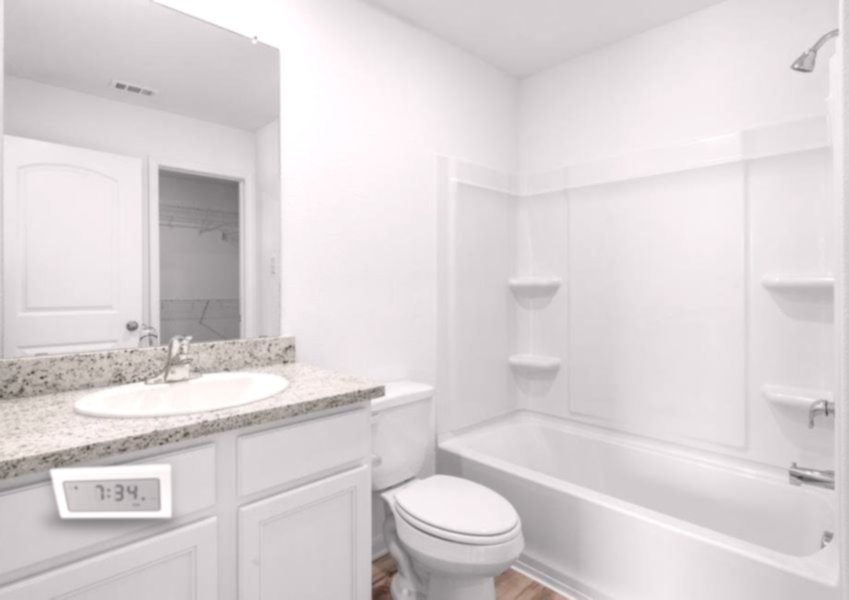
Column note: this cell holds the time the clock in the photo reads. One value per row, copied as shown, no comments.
7:34
